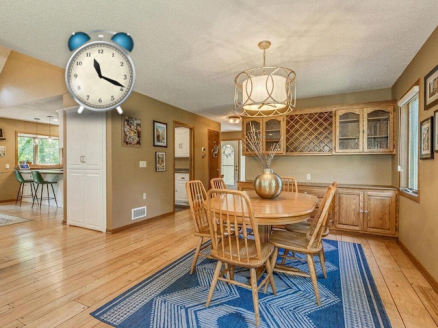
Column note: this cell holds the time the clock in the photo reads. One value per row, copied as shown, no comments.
11:19
